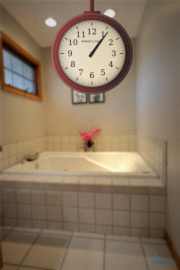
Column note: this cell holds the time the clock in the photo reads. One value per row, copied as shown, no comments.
1:06
